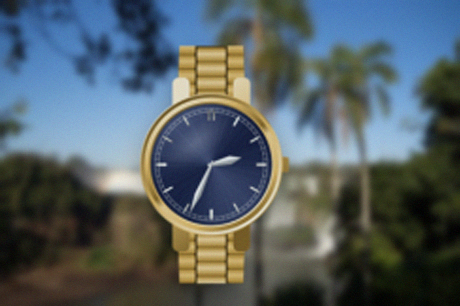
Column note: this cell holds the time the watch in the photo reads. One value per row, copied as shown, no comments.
2:34
